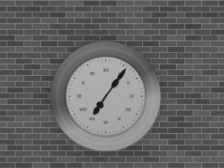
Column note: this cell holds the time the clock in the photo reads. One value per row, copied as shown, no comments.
7:06
